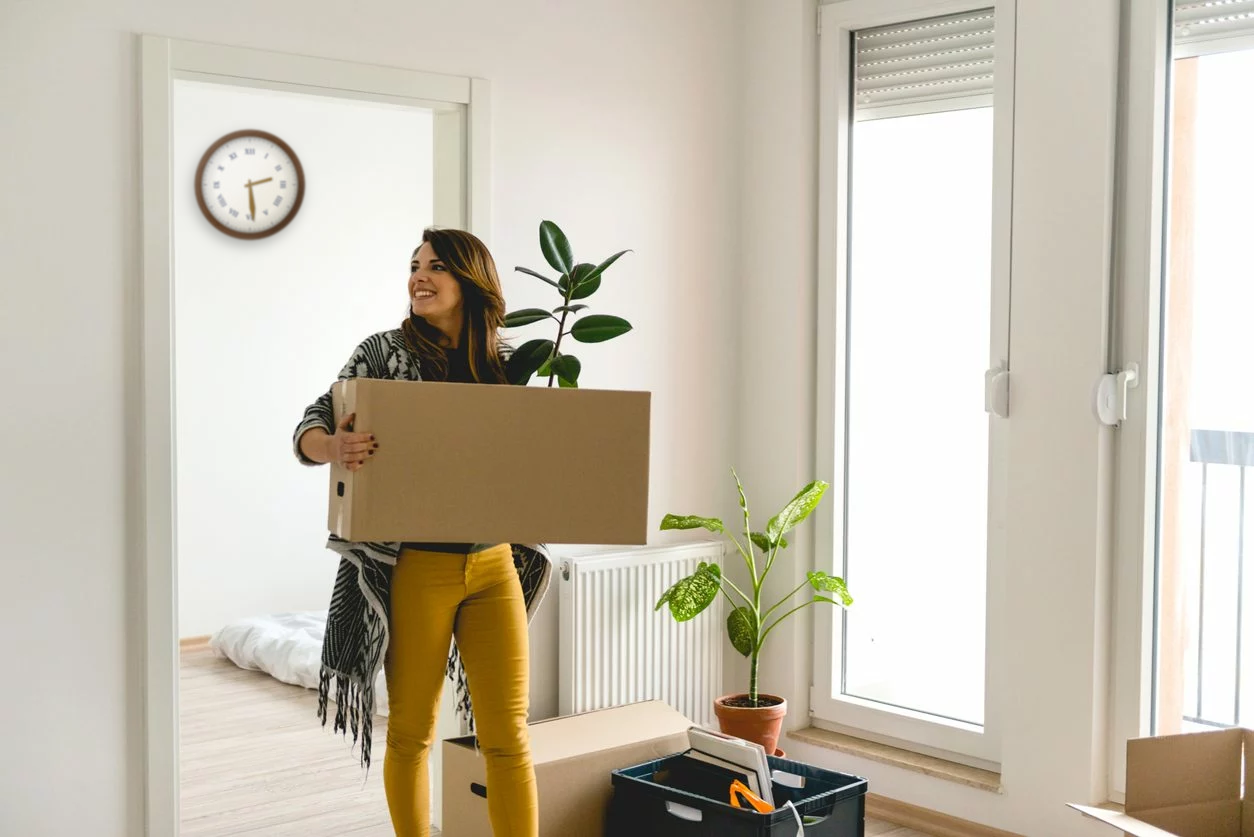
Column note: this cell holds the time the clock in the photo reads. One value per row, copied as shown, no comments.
2:29
